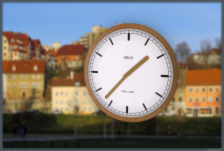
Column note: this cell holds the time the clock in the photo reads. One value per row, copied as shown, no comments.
1:37
